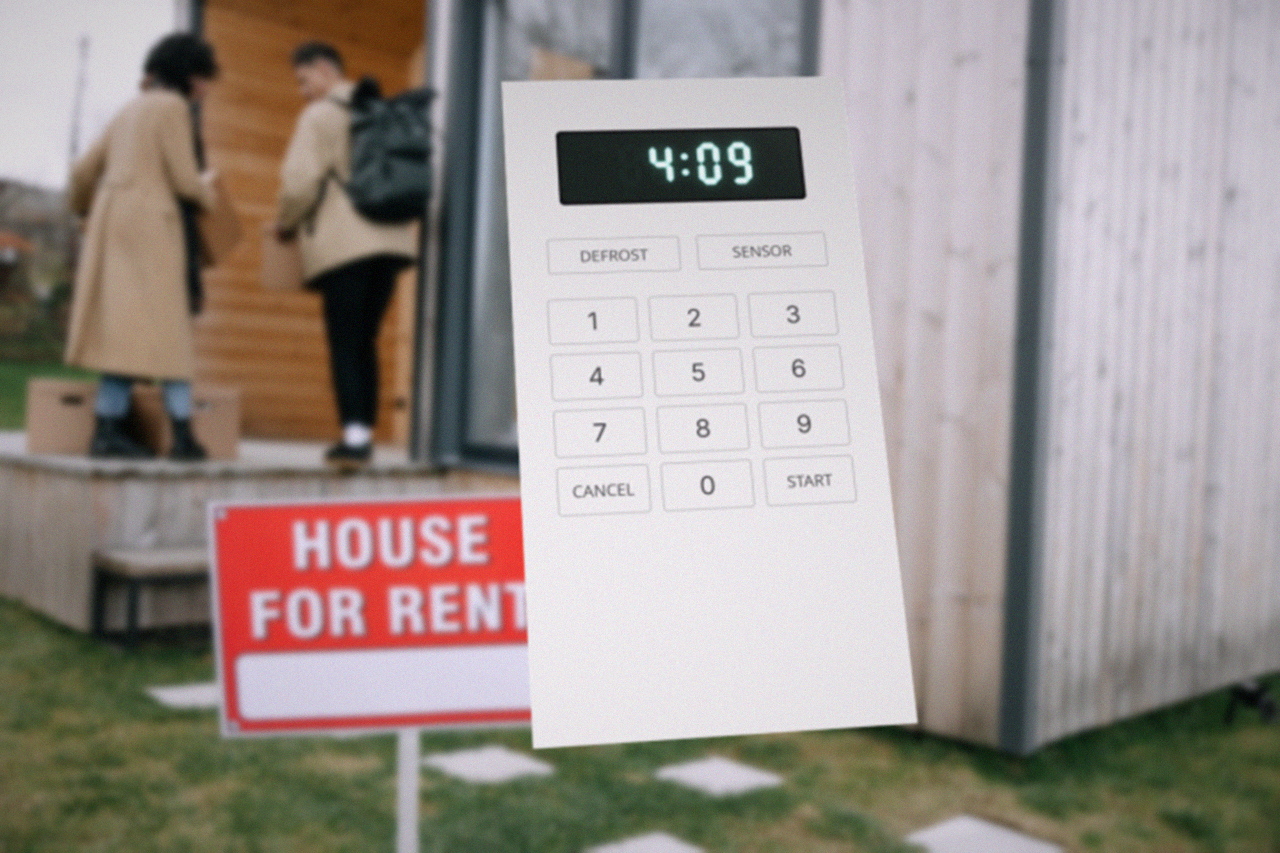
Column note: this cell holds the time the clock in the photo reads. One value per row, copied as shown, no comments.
4:09
